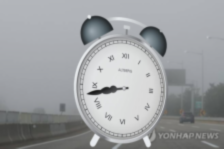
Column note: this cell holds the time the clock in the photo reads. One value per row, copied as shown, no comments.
8:43
